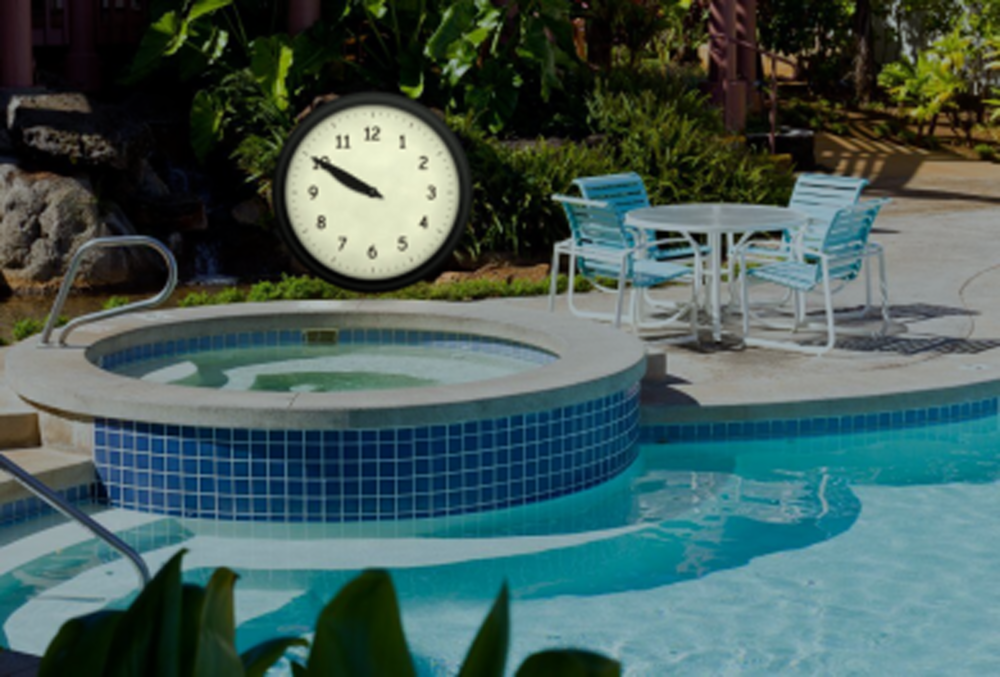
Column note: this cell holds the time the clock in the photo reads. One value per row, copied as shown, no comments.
9:50
